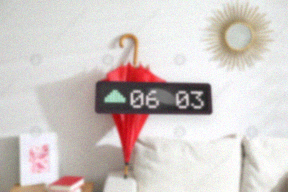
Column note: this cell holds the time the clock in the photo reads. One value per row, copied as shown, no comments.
6:03
